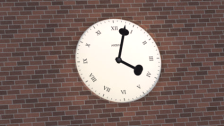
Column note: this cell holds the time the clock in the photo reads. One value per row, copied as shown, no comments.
4:03
